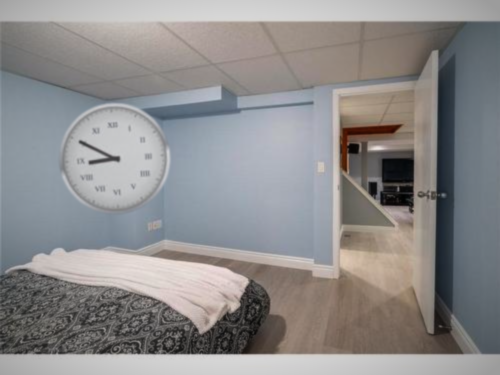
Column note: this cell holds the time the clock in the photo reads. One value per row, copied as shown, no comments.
8:50
